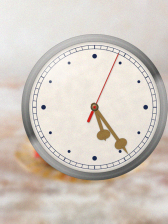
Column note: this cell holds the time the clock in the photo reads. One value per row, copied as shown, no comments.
5:24:04
